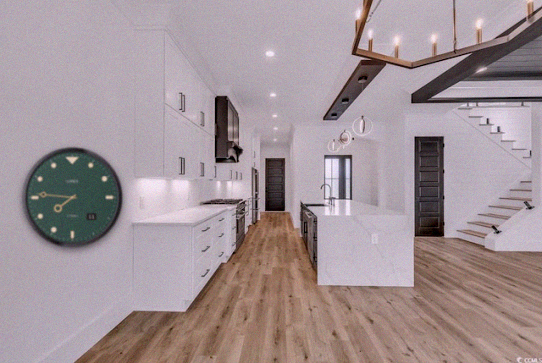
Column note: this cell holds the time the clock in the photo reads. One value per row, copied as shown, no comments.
7:46
